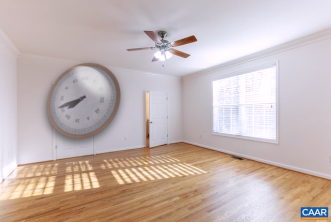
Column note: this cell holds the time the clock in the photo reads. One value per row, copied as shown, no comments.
7:41
